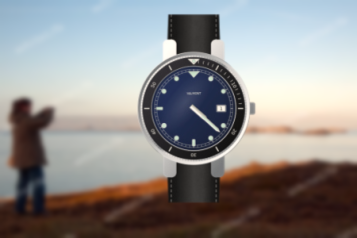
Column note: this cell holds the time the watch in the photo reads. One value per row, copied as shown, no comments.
4:22
